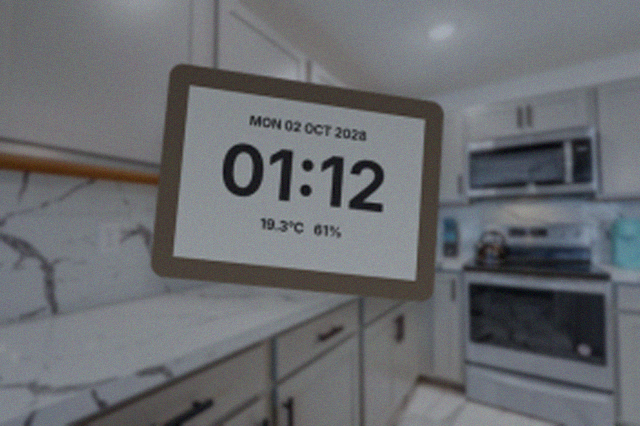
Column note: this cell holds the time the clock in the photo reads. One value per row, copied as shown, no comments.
1:12
